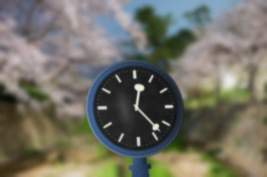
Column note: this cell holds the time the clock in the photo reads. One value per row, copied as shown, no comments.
12:23
